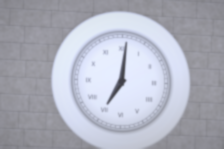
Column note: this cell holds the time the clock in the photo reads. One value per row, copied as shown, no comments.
7:01
